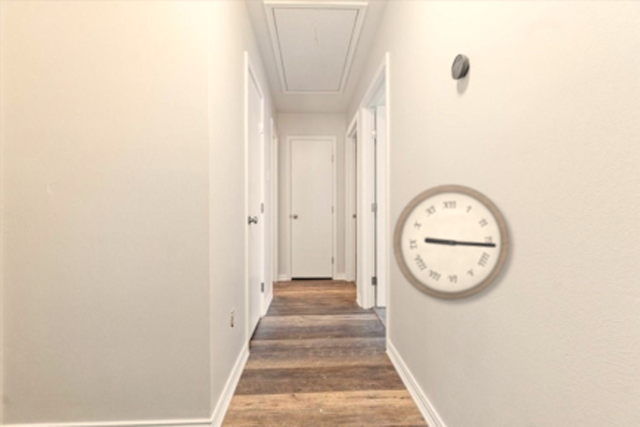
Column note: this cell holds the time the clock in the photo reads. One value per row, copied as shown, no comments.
9:16
